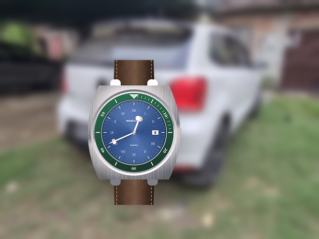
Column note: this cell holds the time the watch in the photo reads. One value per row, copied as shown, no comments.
12:41
